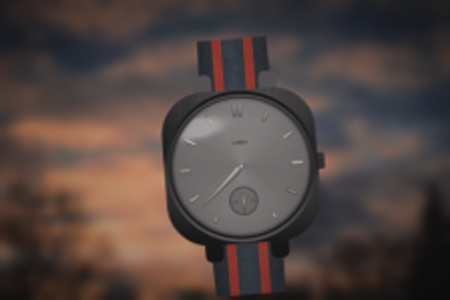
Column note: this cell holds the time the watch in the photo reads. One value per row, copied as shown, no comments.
7:38
